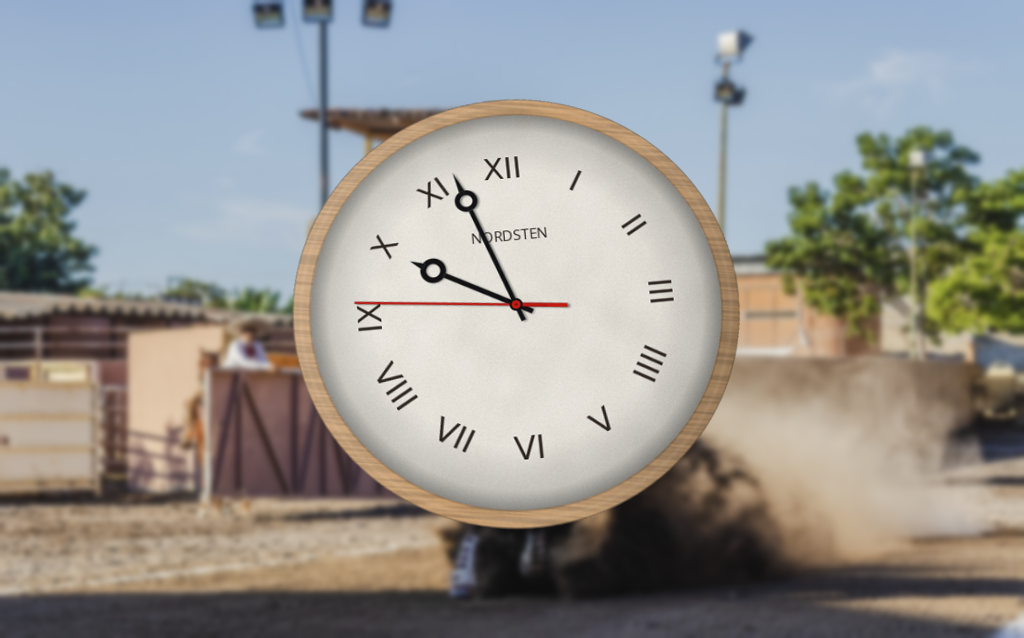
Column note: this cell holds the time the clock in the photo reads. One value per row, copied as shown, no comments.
9:56:46
